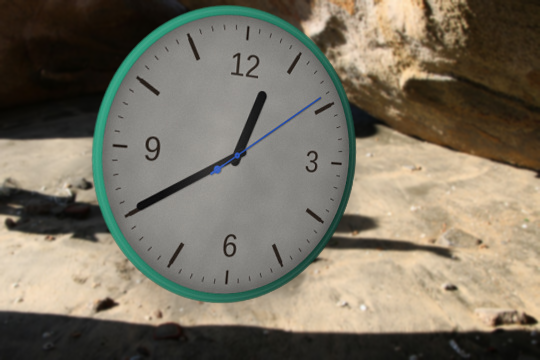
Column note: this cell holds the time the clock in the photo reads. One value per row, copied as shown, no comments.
12:40:09
